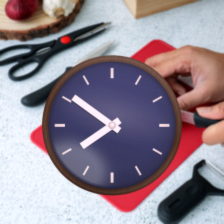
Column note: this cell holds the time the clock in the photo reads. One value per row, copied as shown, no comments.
7:51
